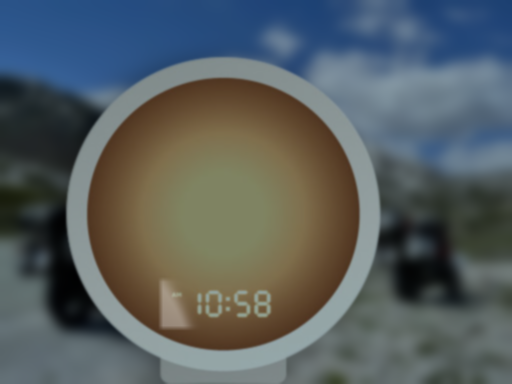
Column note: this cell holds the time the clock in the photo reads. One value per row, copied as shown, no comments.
10:58
